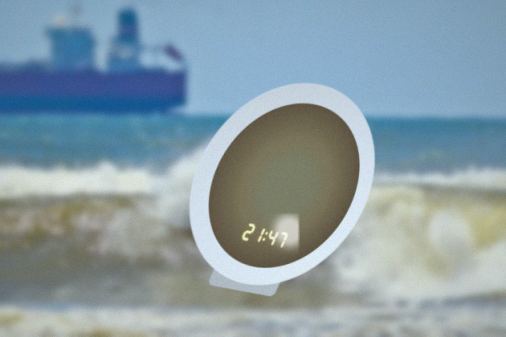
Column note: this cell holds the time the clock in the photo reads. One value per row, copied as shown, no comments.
21:47
